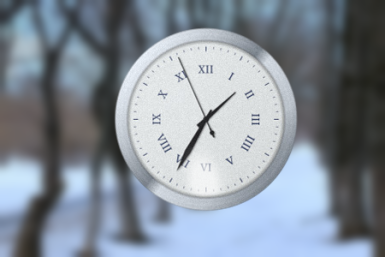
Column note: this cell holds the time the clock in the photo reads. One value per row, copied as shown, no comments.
1:34:56
